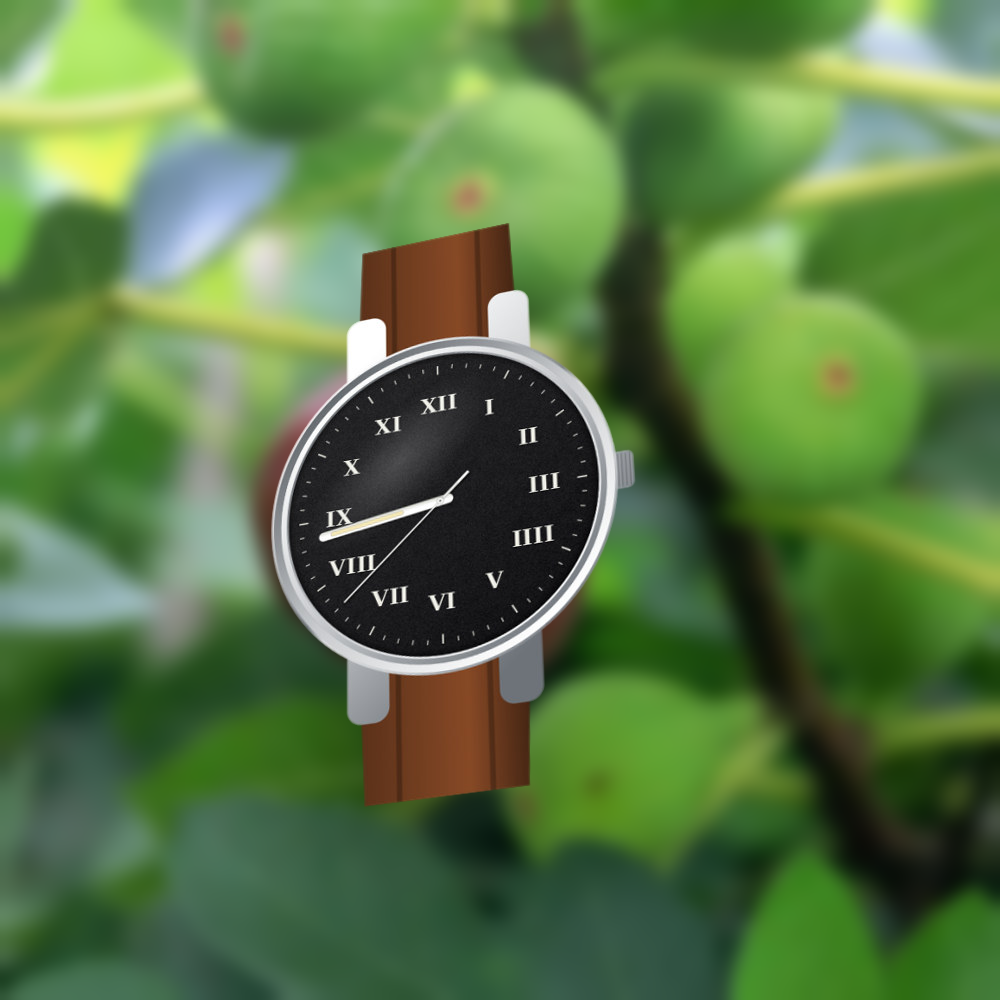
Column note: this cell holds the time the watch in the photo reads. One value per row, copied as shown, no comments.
8:43:38
